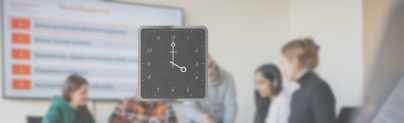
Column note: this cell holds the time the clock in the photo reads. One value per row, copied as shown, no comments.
4:00
